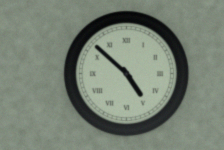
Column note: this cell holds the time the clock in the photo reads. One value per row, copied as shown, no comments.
4:52
